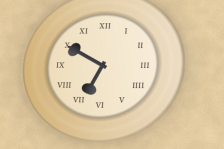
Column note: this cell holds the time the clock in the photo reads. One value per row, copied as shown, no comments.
6:50
